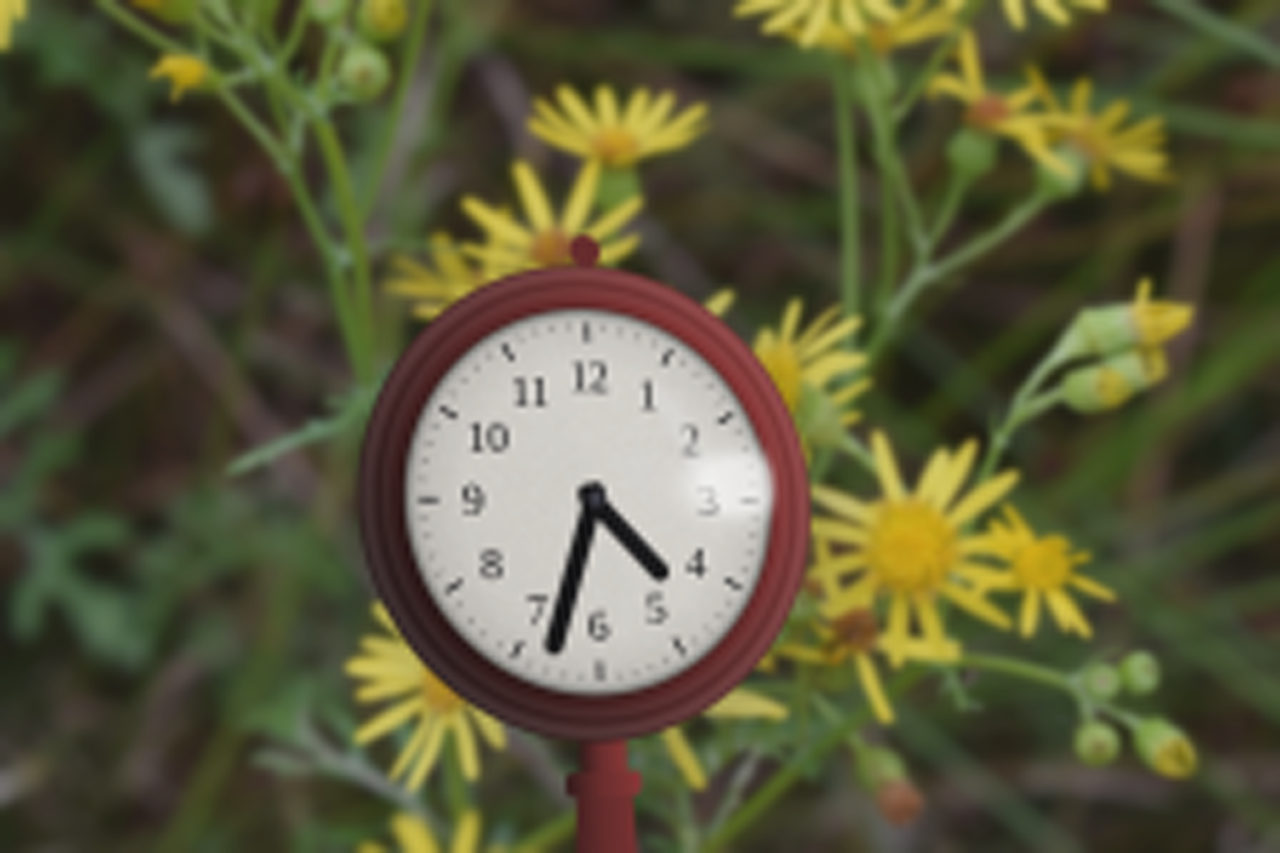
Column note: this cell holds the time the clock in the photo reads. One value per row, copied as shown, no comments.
4:33
